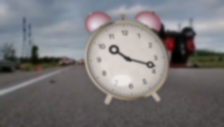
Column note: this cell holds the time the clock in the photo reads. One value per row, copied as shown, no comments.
10:18
